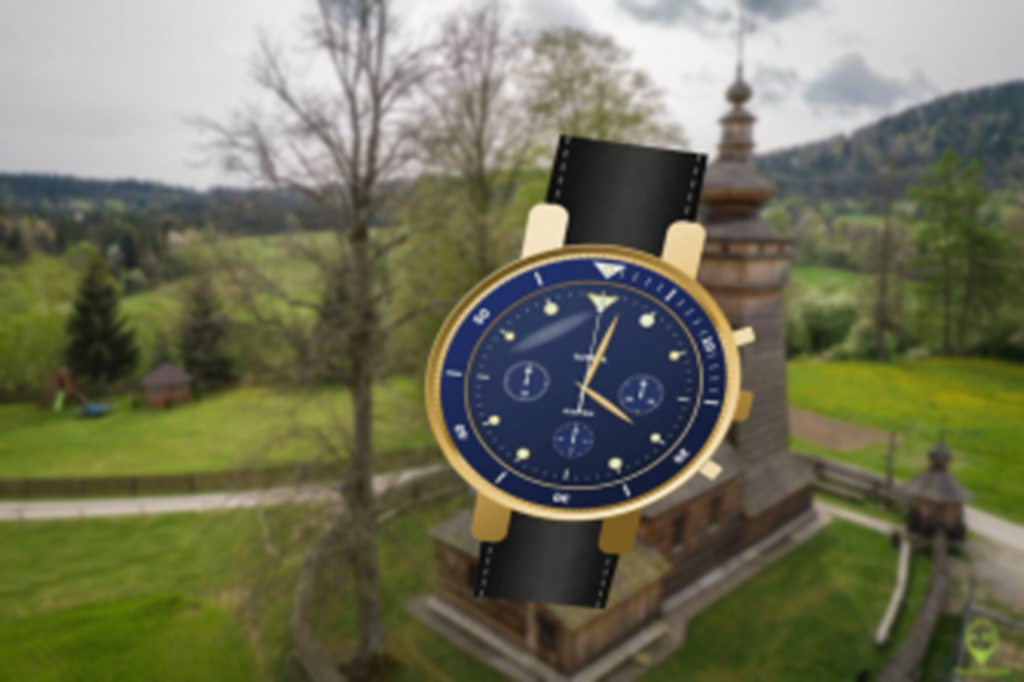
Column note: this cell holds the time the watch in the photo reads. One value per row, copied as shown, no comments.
4:02
